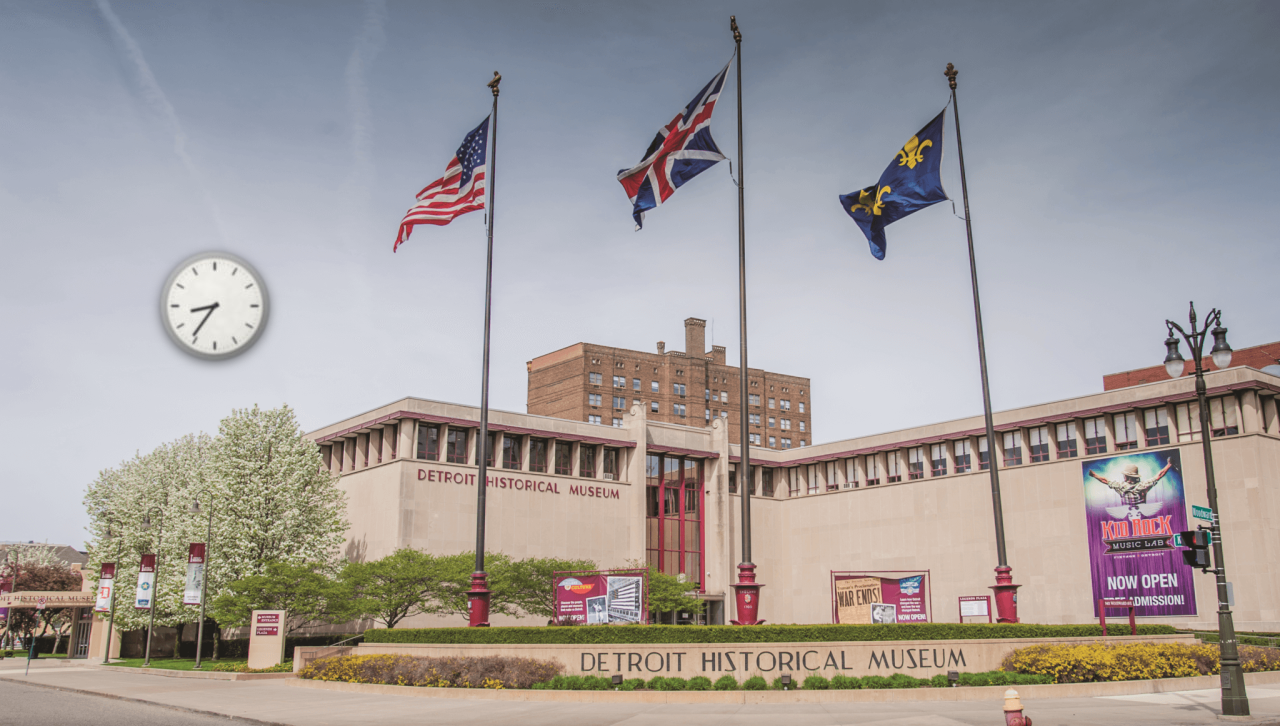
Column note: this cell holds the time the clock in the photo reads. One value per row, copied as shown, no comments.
8:36
